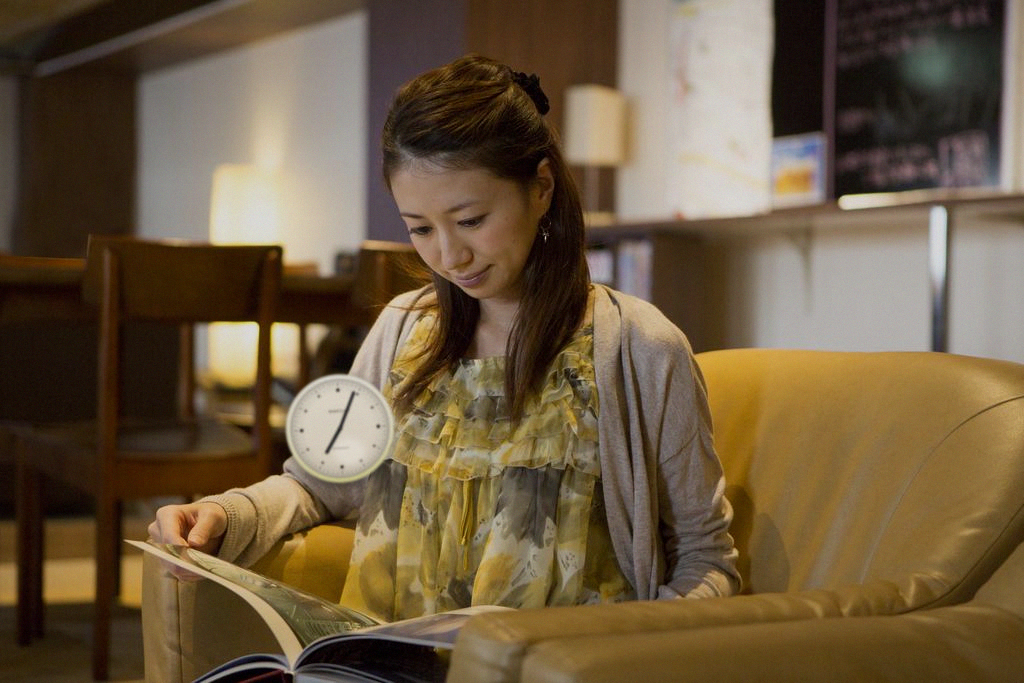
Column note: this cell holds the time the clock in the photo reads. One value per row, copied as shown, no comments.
7:04
